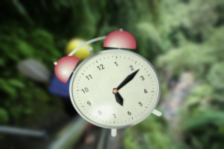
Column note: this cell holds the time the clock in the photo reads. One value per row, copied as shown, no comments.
6:12
